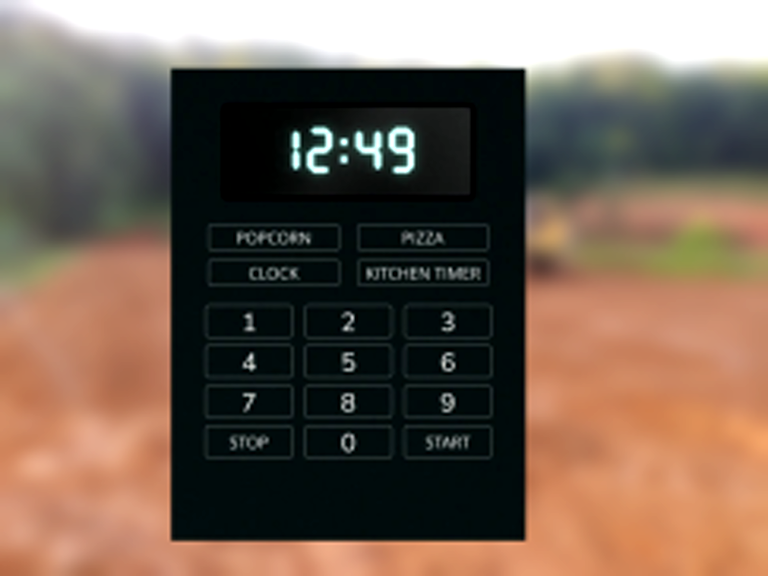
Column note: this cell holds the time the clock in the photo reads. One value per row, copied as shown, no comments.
12:49
